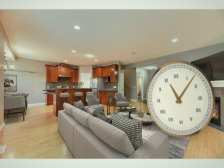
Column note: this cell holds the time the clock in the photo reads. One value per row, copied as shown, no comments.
11:07
